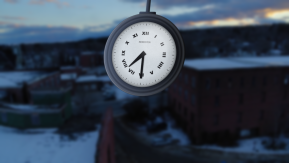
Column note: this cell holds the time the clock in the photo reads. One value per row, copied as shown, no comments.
7:30
